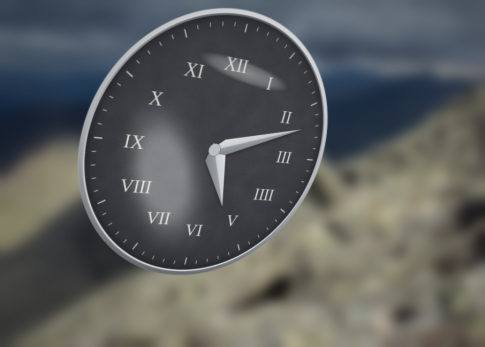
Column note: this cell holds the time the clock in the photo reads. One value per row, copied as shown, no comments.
5:12
